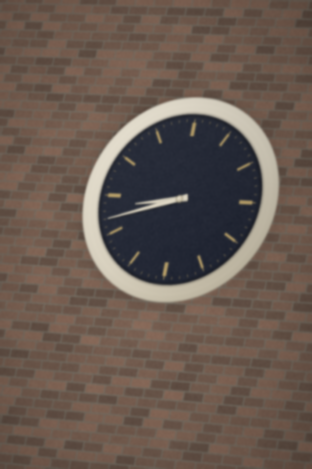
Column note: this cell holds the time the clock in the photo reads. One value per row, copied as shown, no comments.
8:42
